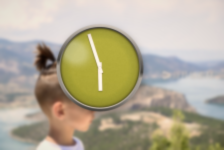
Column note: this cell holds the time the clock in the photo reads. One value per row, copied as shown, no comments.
5:57
